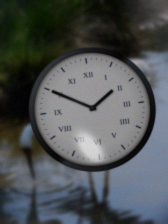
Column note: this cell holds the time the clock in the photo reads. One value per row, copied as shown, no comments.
1:50
